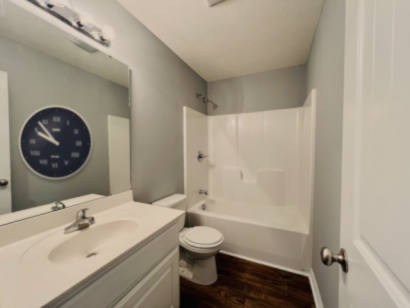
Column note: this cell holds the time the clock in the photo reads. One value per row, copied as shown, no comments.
9:53
